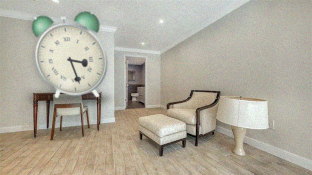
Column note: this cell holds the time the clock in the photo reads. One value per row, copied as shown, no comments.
3:28
